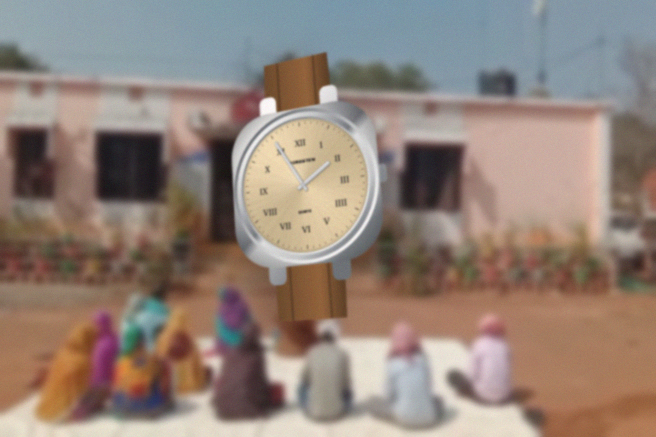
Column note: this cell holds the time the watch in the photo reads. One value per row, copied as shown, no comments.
1:55
